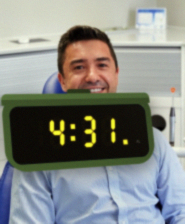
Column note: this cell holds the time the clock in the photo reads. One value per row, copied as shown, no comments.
4:31
